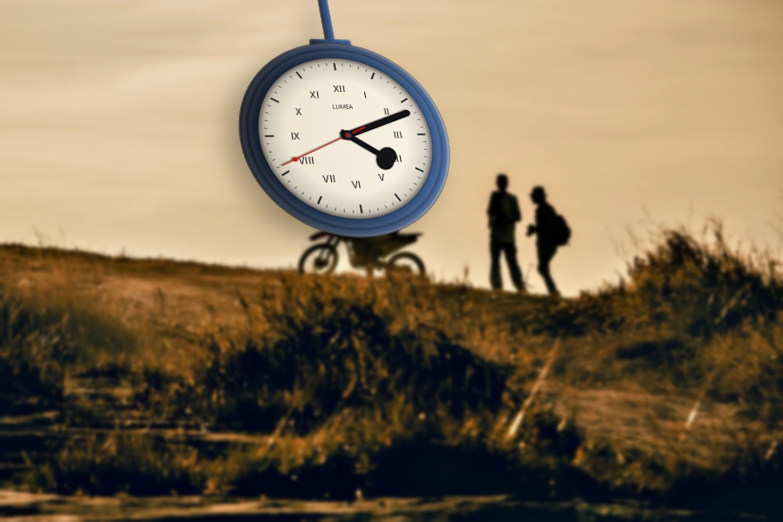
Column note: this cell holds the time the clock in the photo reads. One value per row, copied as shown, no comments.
4:11:41
